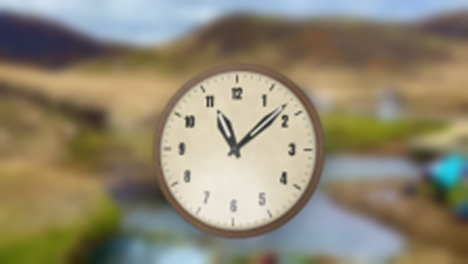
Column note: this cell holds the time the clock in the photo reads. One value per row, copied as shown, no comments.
11:08
